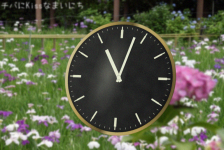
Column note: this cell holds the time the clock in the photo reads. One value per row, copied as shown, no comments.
11:03
